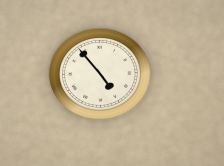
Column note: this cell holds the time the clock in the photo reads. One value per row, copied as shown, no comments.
4:54
